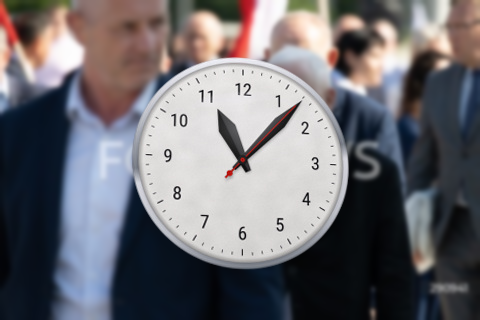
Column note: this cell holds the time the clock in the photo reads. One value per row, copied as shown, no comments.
11:07:07
